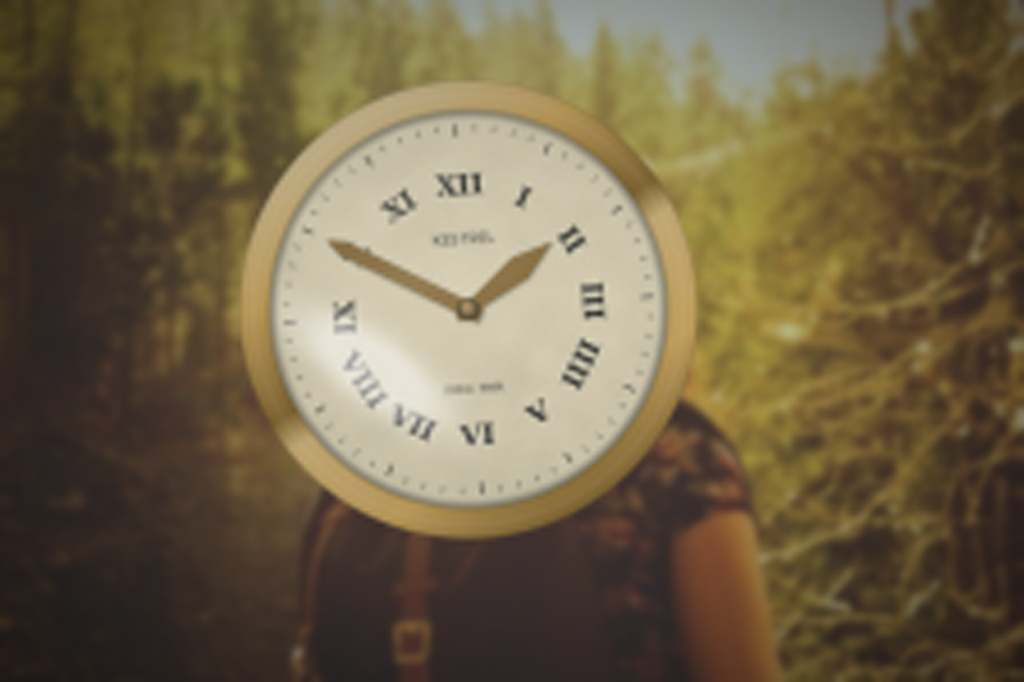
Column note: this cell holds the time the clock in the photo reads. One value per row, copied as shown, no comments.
1:50
